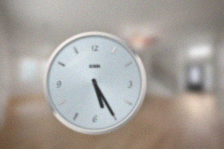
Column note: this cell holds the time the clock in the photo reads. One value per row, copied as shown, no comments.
5:25
